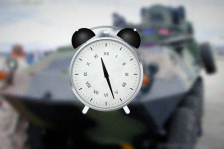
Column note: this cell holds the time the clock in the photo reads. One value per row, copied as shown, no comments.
11:27
